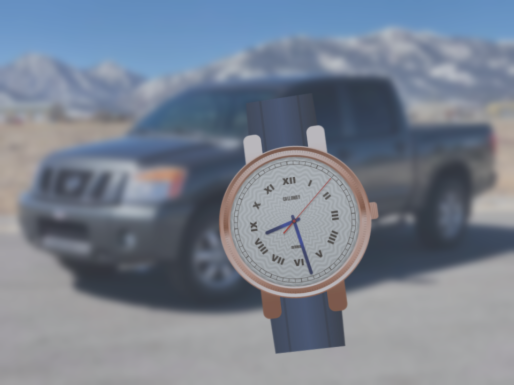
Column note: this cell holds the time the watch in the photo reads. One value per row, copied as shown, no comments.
8:28:08
